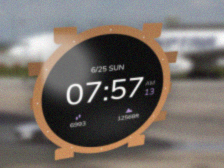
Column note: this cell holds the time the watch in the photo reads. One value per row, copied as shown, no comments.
7:57:13
